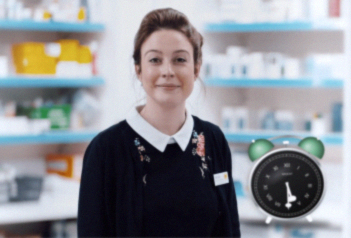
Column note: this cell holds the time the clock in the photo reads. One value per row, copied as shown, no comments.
5:30
